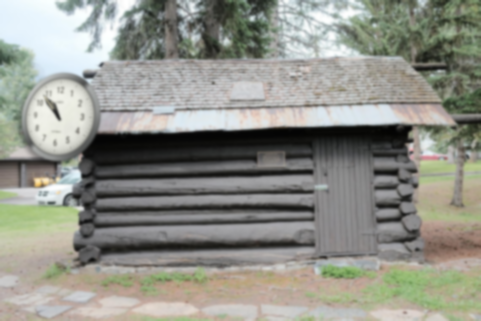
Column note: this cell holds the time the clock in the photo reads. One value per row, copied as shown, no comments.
10:53
